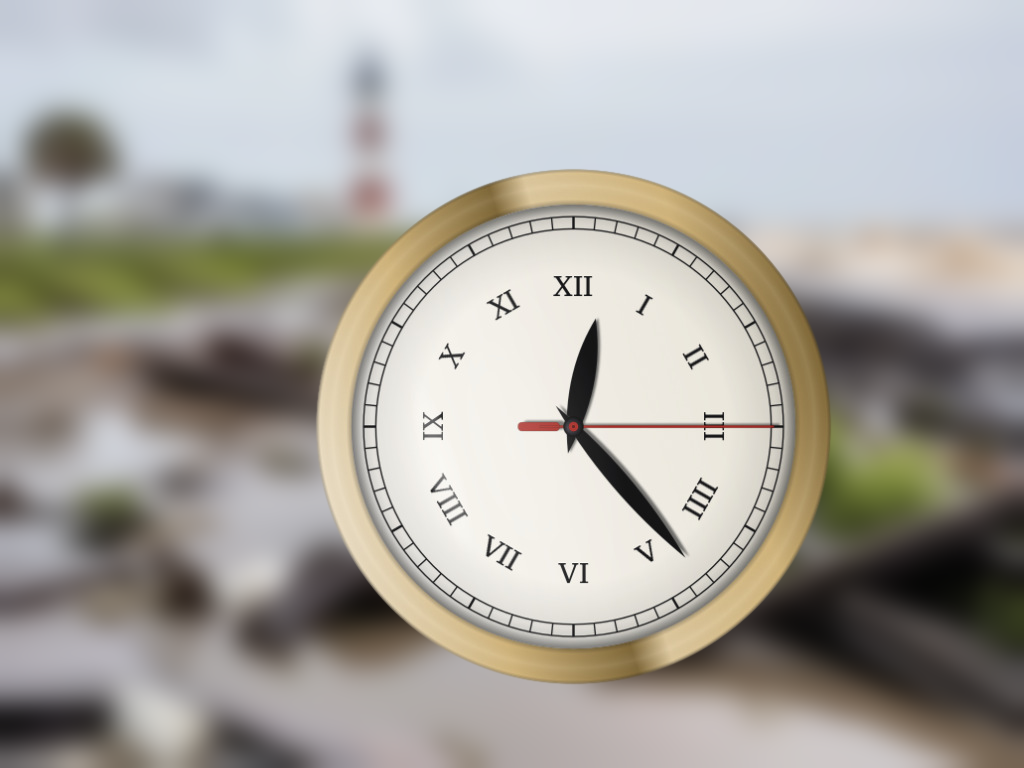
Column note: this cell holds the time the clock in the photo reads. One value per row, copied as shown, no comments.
12:23:15
